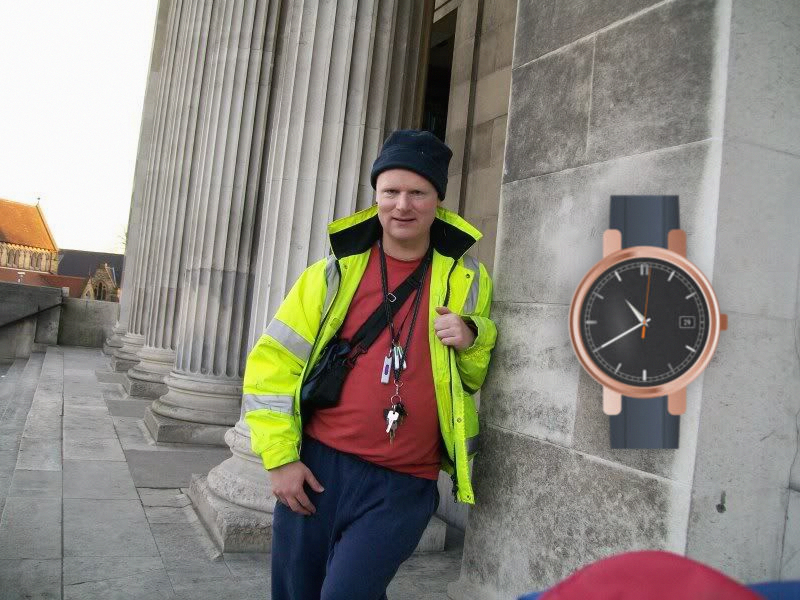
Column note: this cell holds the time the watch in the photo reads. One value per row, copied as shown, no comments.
10:40:01
